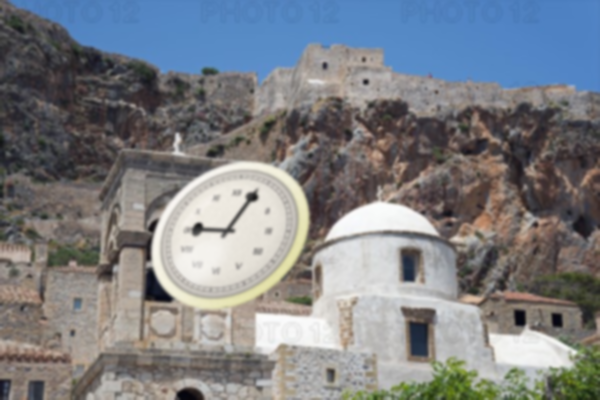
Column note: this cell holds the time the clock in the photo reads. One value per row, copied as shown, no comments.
9:04
